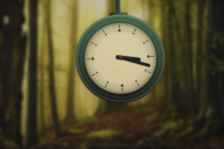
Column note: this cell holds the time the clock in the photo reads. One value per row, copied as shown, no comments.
3:18
